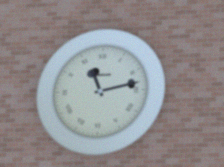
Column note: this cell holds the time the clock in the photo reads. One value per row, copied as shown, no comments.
11:13
